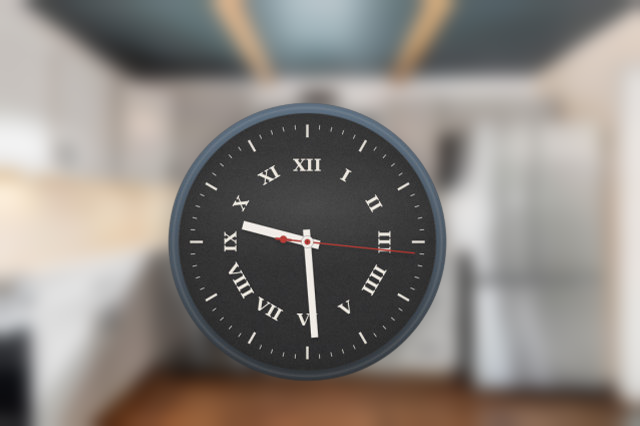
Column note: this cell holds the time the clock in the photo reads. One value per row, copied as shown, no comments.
9:29:16
